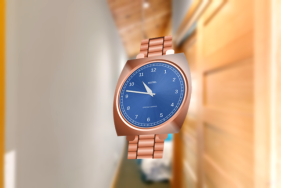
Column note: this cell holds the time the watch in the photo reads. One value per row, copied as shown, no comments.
10:47
